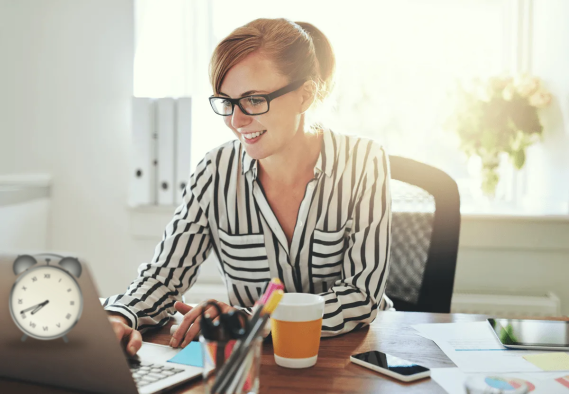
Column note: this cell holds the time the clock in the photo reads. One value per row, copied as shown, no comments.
7:41
